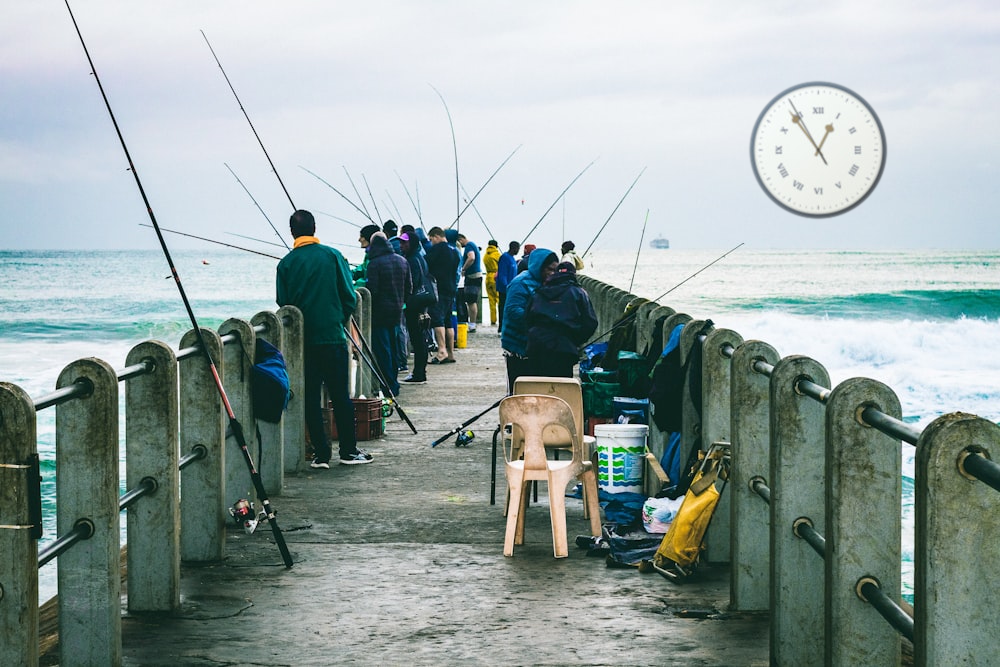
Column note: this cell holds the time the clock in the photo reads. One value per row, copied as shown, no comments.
12:53:55
